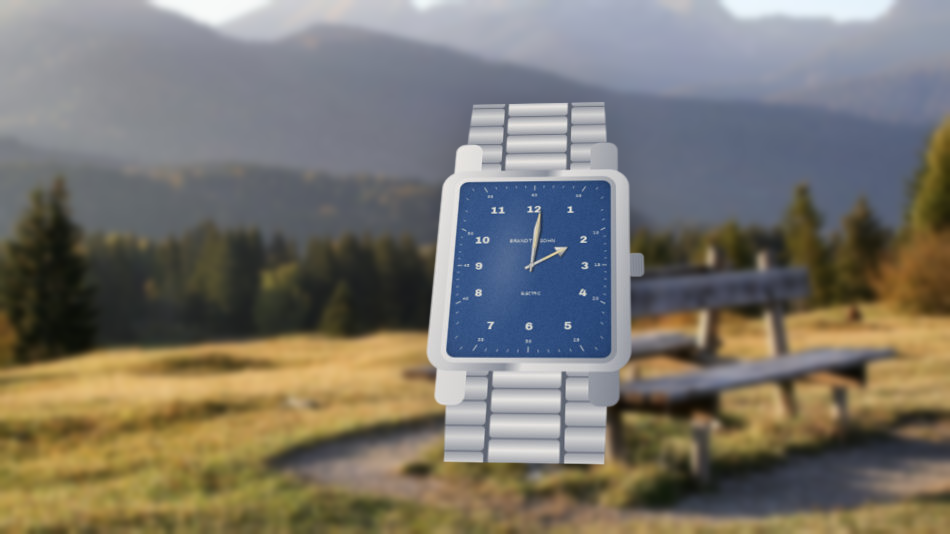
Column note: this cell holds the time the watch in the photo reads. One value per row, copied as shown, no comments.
2:01
